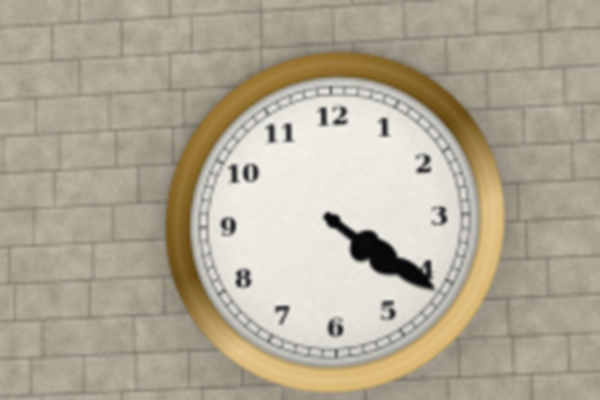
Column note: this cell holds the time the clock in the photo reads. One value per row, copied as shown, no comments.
4:21
